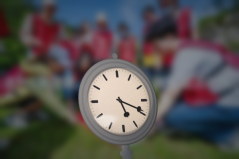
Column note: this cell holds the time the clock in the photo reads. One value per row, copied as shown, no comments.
5:19
